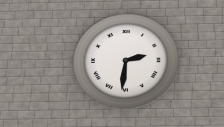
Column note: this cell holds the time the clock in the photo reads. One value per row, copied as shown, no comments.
2:31
